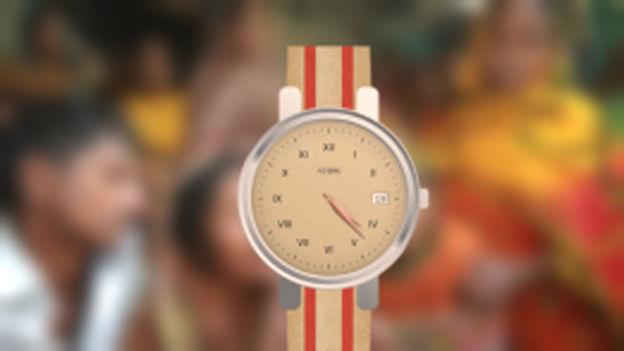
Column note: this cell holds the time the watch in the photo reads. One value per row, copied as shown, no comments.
4:23
